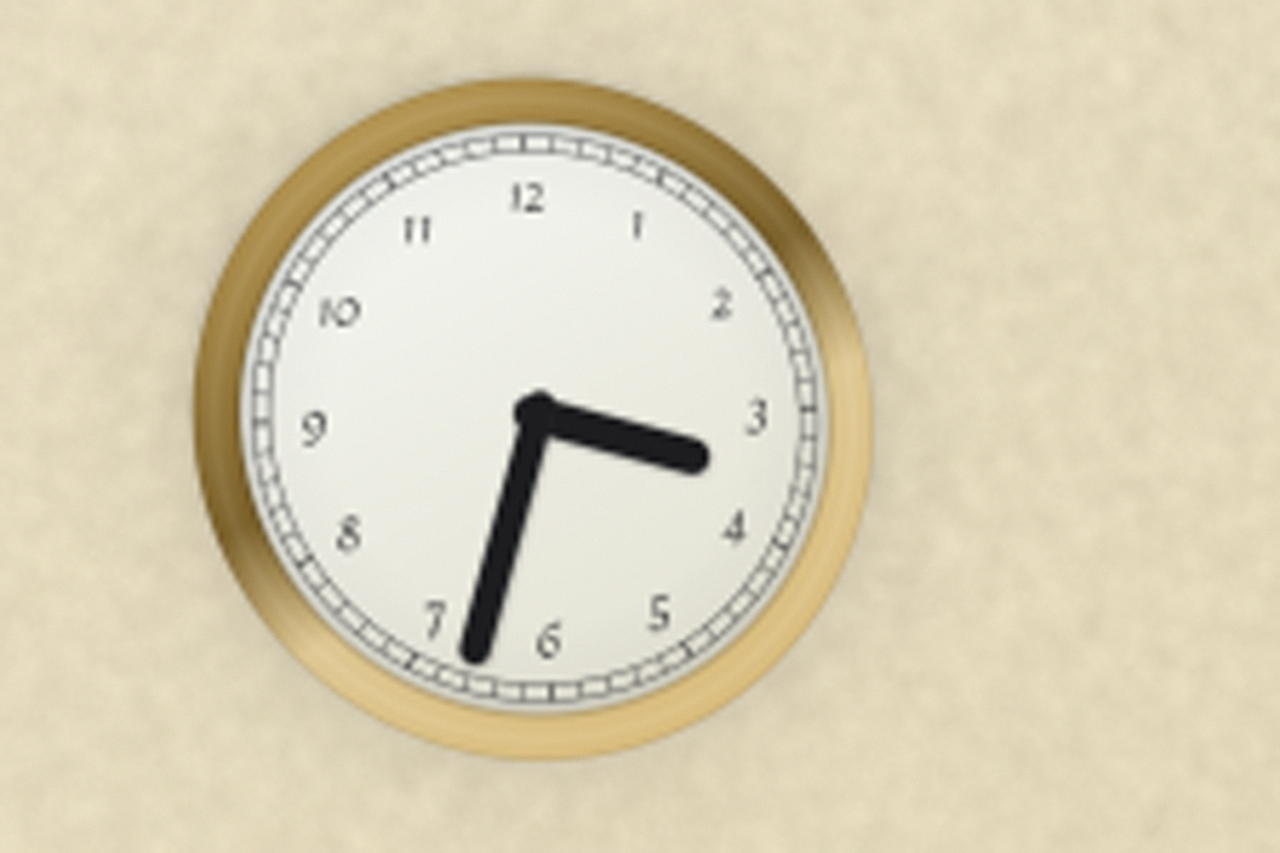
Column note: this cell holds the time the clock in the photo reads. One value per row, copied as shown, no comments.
3:33
